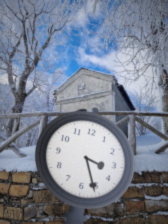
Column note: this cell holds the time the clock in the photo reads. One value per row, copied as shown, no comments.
3:26
